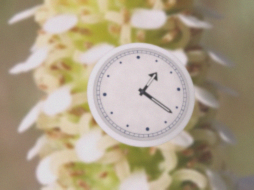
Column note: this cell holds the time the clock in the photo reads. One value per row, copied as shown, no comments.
1:22
